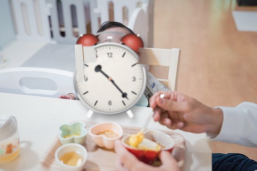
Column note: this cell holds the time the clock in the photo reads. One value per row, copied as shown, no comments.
10:23
